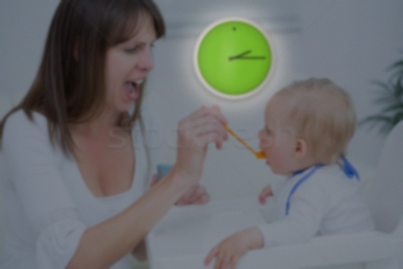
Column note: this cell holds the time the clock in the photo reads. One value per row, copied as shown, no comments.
2:15
